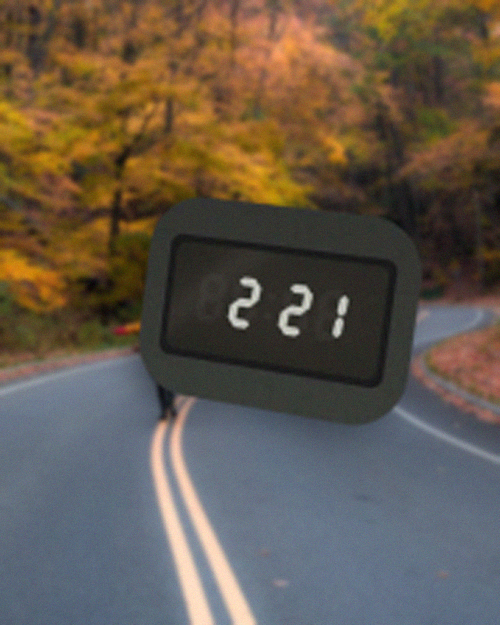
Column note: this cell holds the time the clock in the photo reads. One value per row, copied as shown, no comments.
2:21
